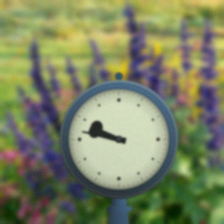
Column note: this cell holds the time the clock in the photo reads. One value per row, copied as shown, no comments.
9:47
